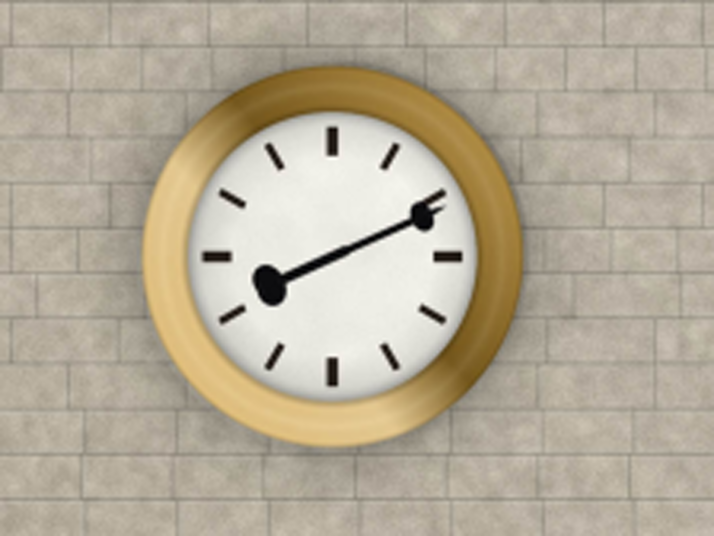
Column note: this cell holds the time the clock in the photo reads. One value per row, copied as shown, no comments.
8:11
